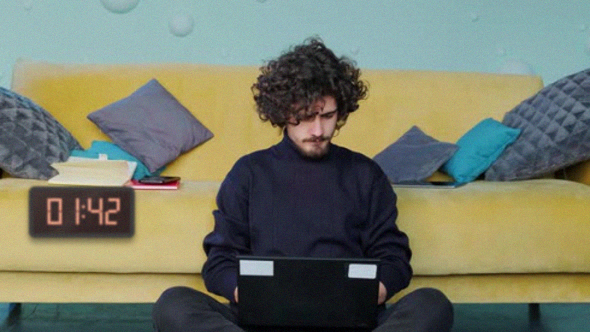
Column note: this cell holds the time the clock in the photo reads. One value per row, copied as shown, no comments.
1:42
